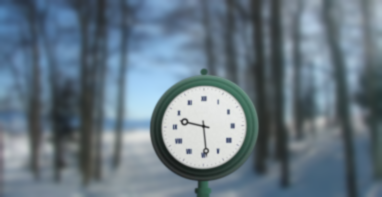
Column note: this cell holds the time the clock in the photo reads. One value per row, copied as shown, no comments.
9:29
